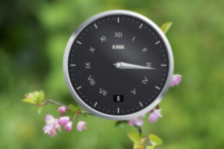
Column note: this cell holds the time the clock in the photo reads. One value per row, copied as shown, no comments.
3:16
